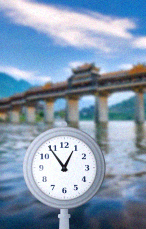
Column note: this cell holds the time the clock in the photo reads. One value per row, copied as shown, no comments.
12:54
